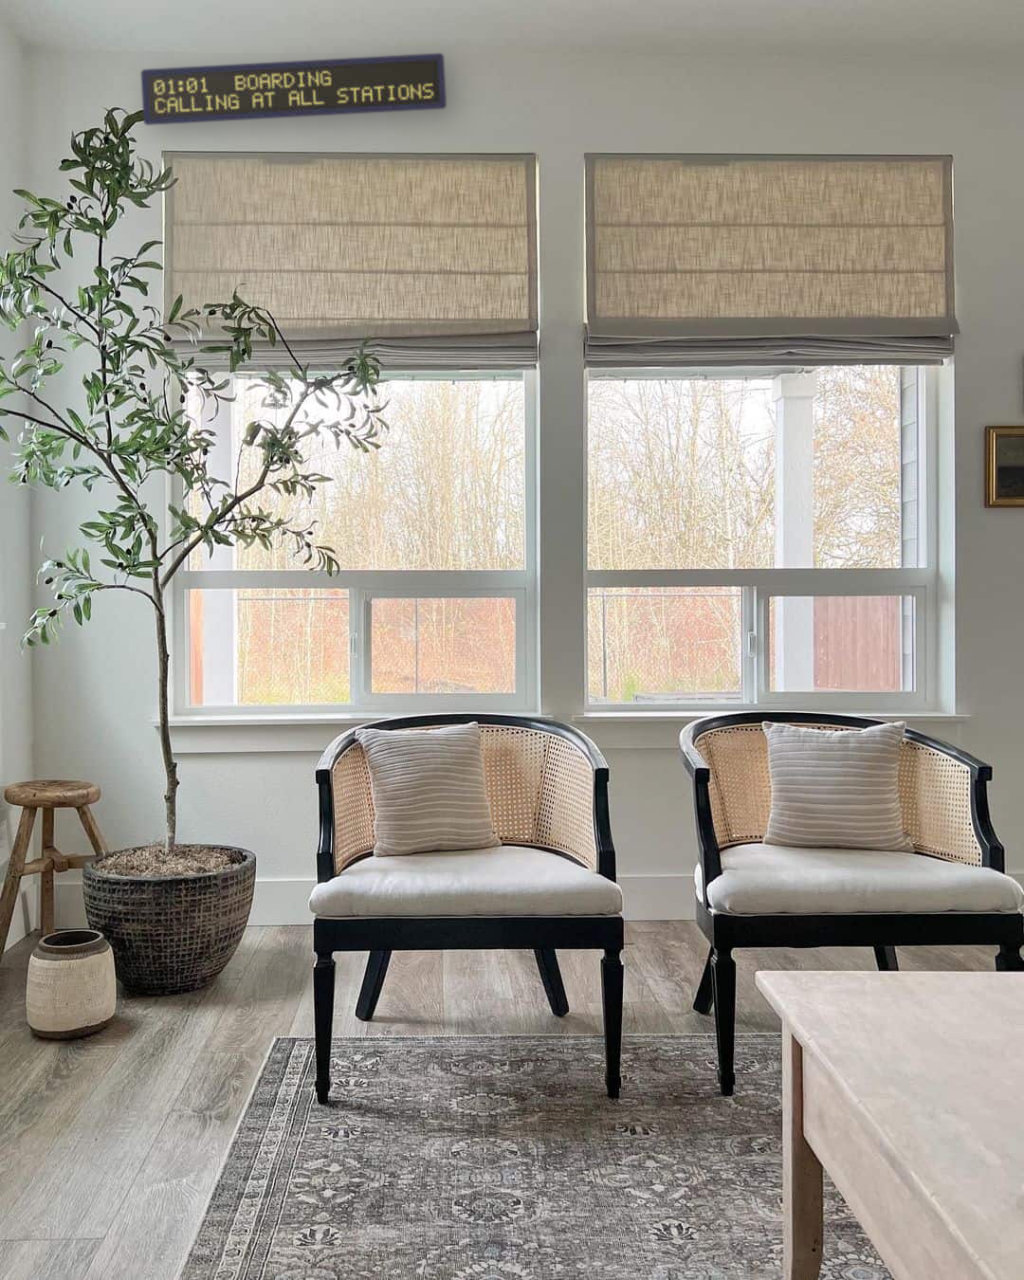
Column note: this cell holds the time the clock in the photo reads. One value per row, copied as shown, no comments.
1:01
